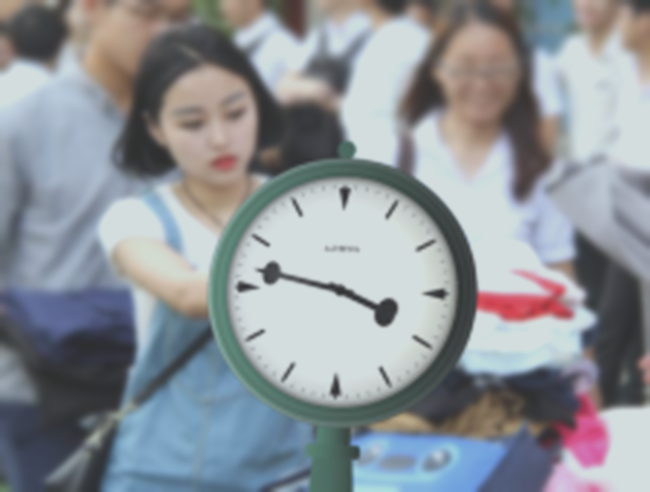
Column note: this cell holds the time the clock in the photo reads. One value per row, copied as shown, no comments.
3:47
